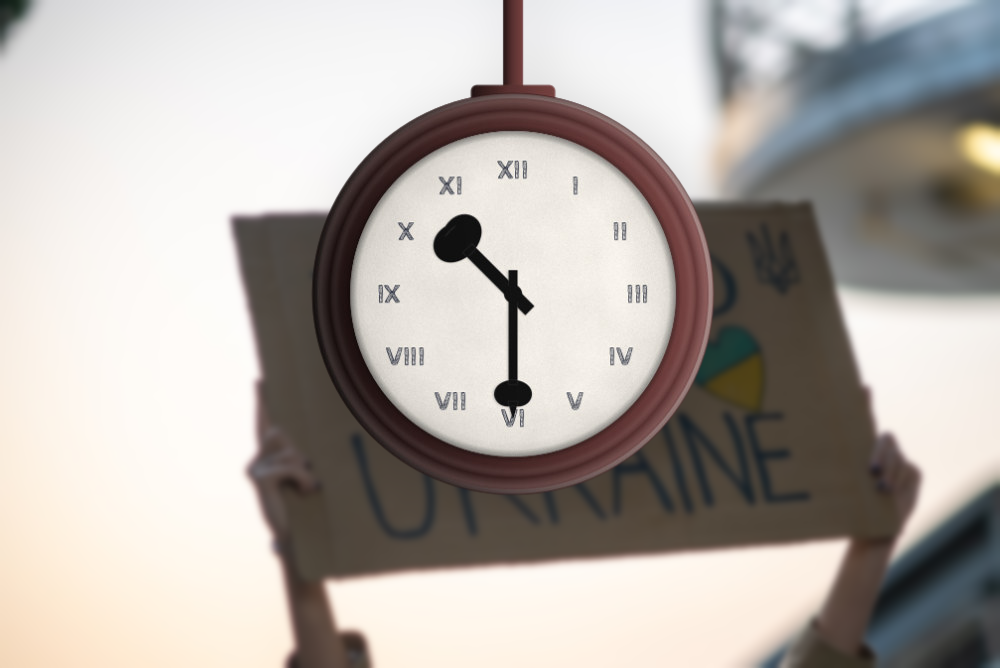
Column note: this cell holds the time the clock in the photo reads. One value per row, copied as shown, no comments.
10:30
